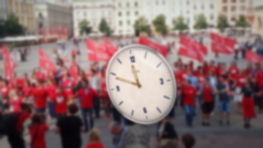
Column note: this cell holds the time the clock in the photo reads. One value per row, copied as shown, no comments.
11:49
